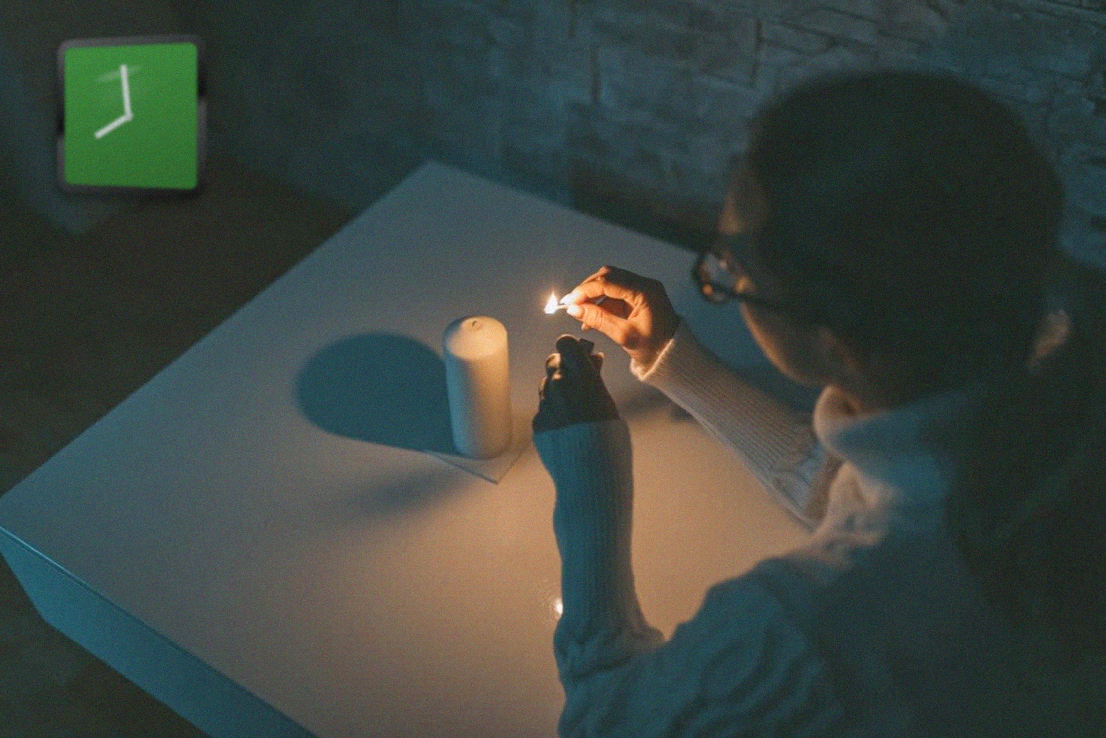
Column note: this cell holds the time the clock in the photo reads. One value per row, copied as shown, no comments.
7:59
